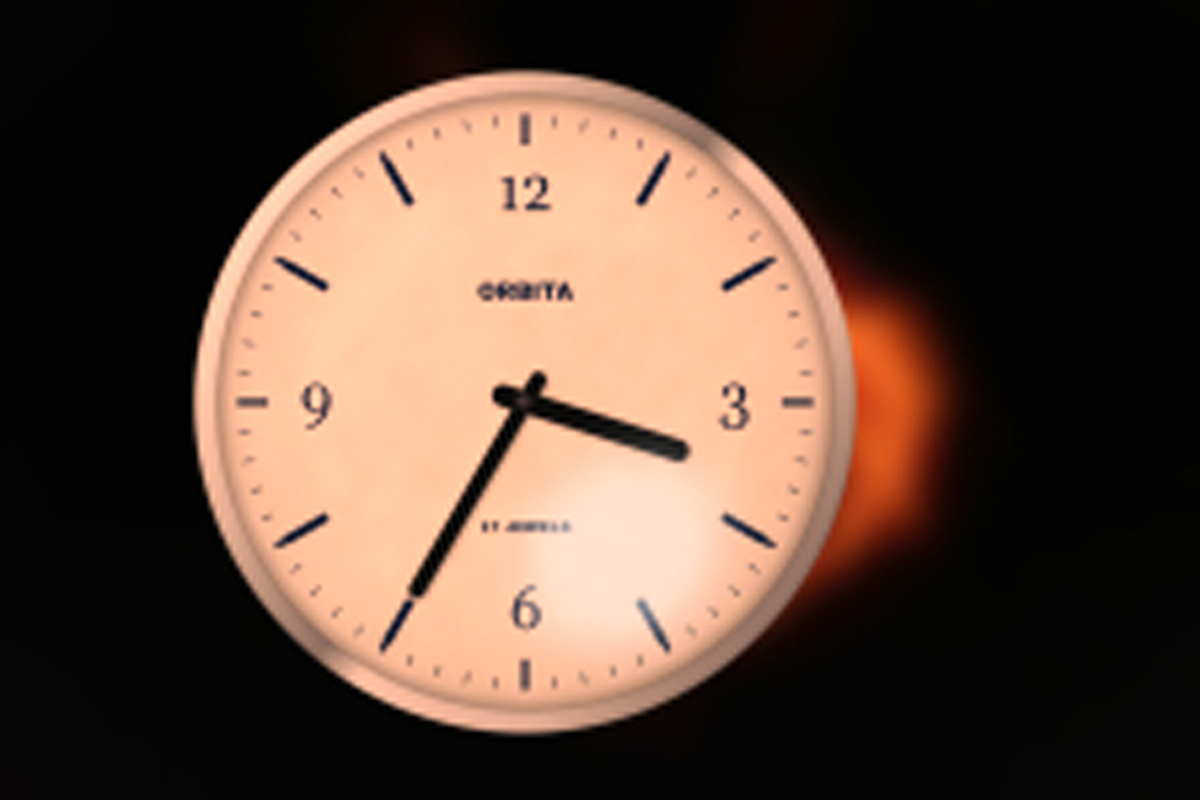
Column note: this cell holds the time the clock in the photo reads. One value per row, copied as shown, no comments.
3:35
